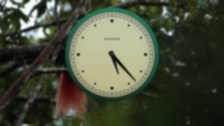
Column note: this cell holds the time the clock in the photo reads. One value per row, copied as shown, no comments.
5:23
